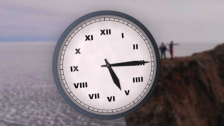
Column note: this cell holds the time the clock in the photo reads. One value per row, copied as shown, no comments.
5:15
